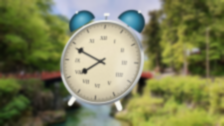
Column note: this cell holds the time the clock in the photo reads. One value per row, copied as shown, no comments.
7:49
